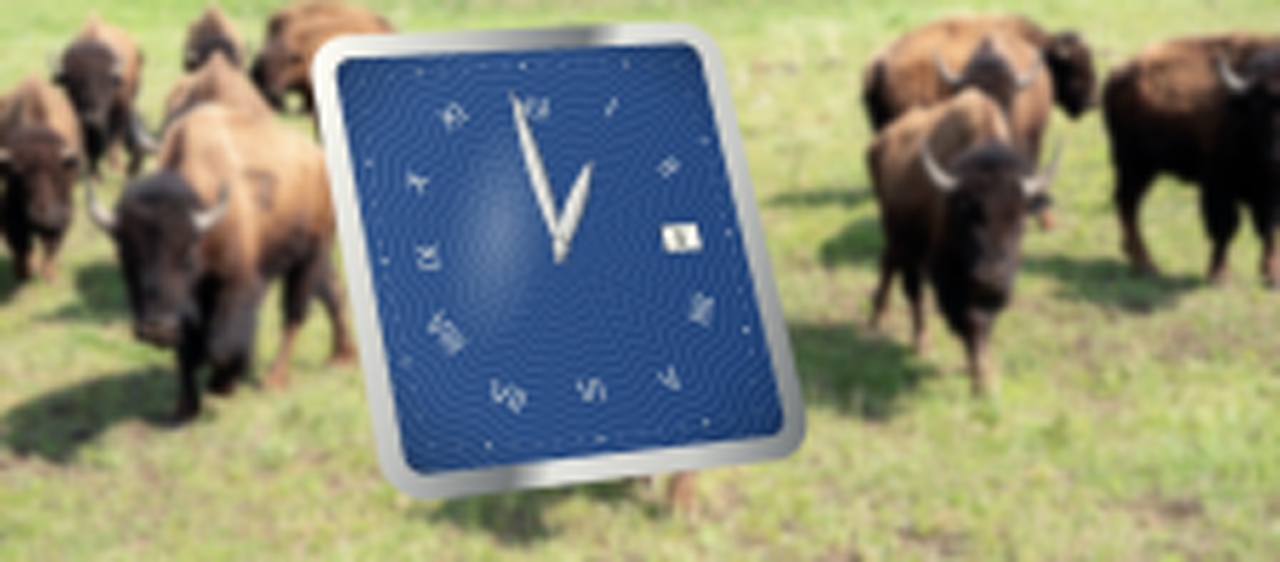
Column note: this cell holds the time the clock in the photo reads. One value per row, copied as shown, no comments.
12:59
